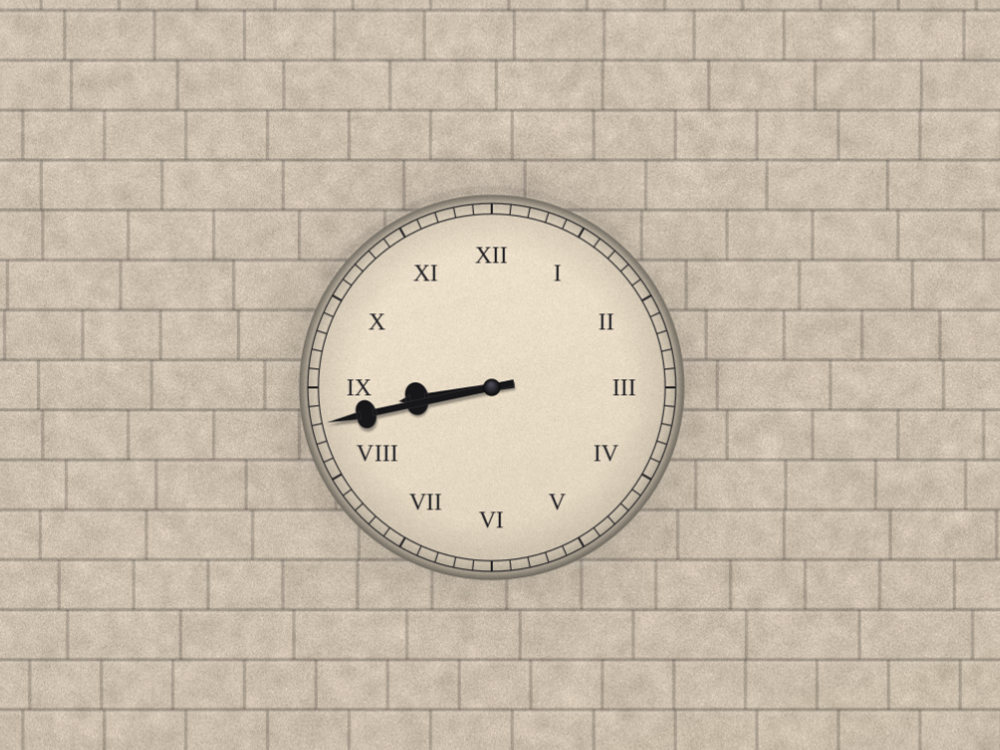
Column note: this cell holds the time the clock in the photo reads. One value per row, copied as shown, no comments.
8:43
